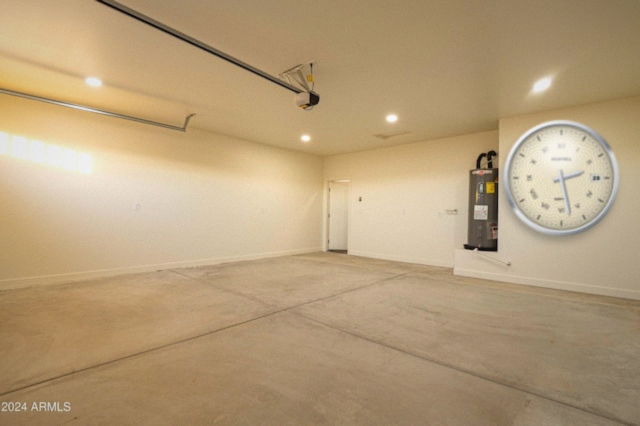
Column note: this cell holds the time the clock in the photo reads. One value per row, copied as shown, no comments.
2:28
